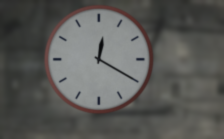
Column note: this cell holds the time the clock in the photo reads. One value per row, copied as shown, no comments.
12:20
